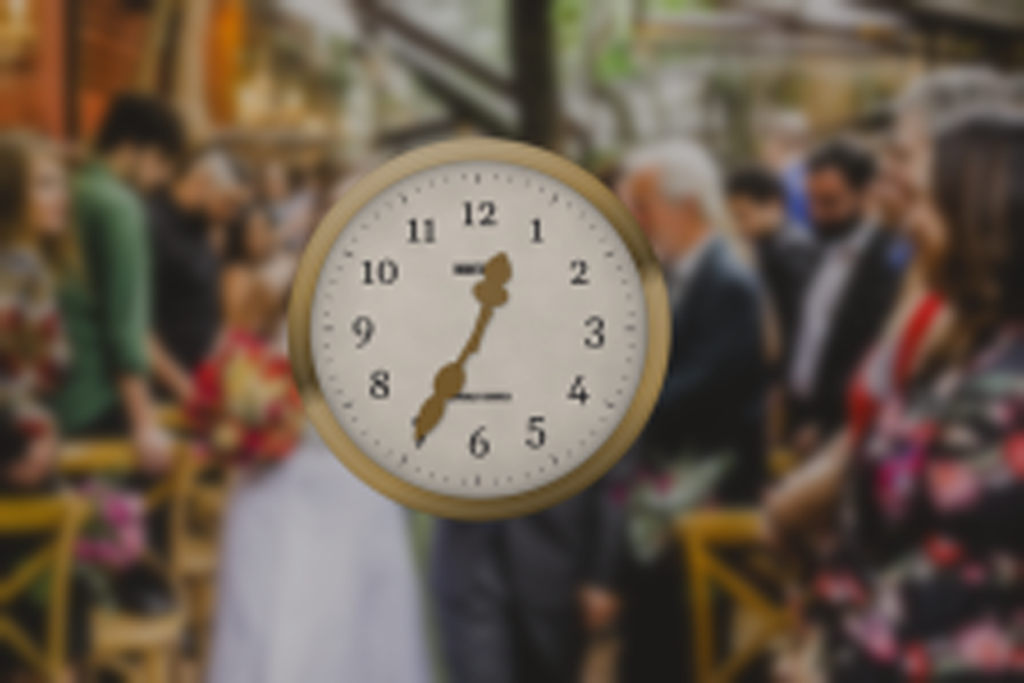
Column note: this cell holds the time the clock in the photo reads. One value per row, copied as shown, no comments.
12:35
